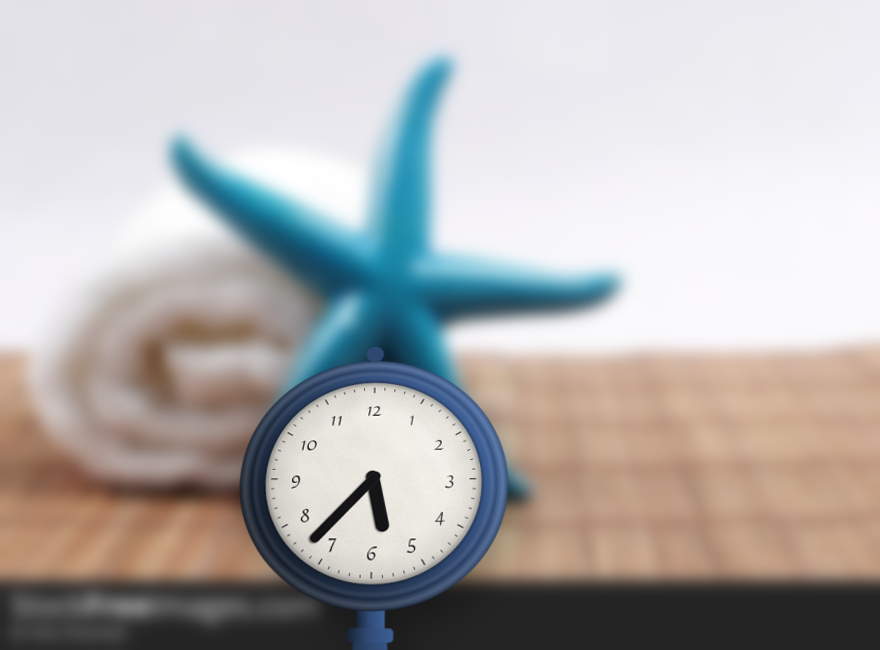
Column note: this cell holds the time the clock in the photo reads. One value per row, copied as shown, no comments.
5:37
